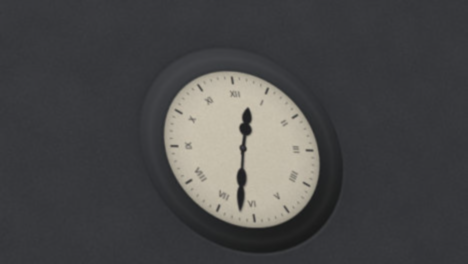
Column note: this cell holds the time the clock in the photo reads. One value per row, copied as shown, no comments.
12:32
